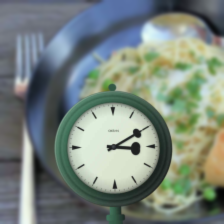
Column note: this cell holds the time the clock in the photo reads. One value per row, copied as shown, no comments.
3:10
